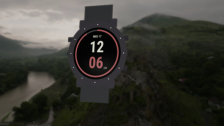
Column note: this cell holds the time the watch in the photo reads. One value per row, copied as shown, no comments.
12:06
